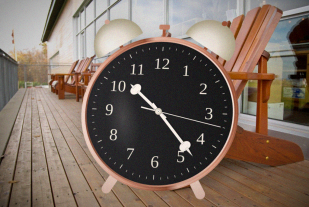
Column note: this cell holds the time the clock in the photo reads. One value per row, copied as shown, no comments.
10:23:17
